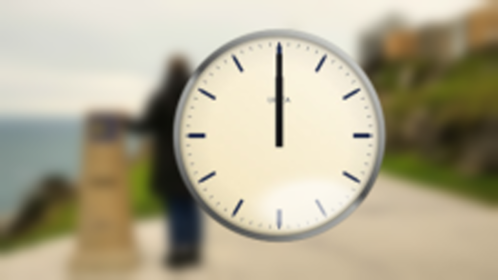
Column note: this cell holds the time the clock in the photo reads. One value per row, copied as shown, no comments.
12:00
